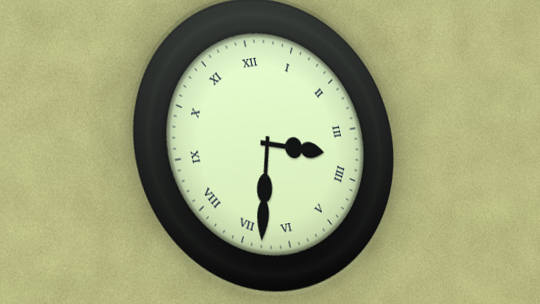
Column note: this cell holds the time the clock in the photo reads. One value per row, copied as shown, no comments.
3:33
